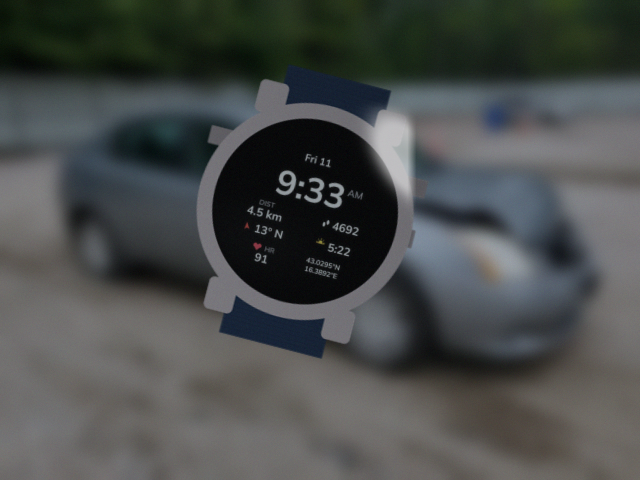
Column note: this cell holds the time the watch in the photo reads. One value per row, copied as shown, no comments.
9:33
